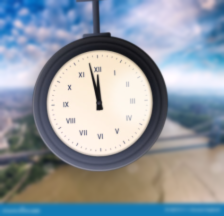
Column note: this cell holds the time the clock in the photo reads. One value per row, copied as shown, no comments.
11:58
